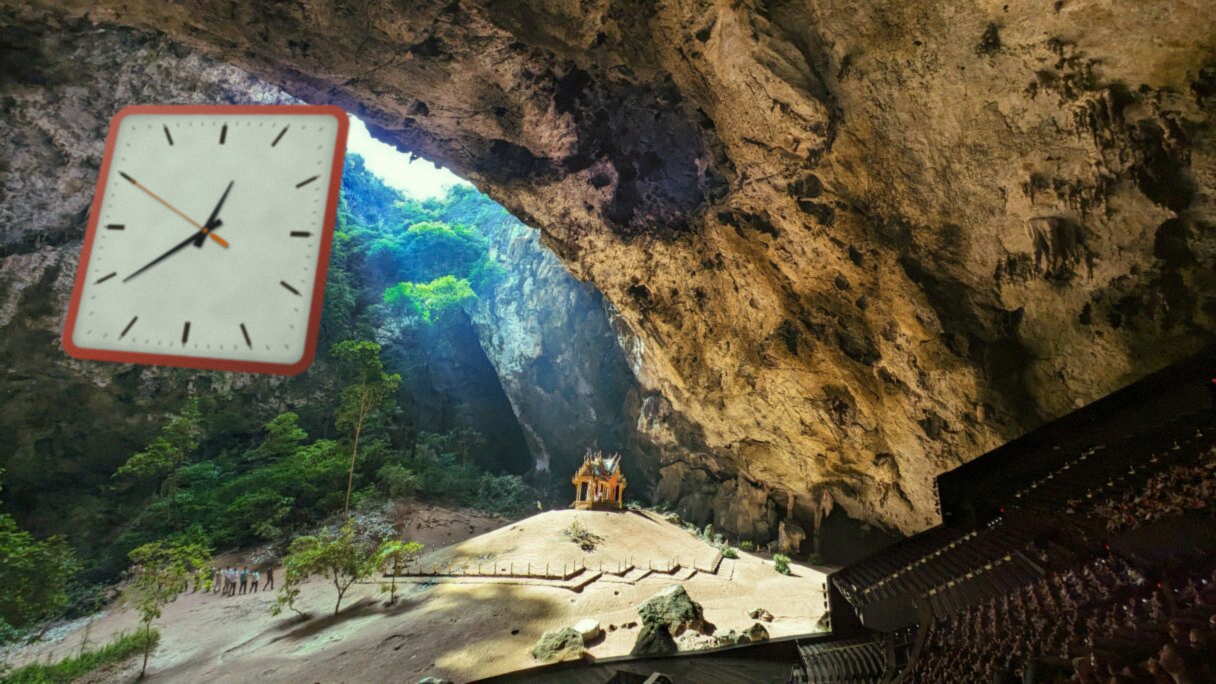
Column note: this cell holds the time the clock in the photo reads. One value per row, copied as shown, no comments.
12:38:50
